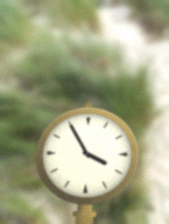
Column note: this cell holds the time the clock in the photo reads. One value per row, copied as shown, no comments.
3:55
